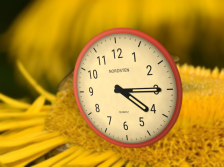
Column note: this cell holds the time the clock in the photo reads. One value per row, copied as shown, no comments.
4:15
